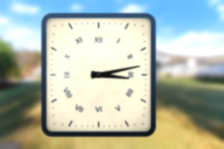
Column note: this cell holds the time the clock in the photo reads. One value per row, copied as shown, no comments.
3:13
